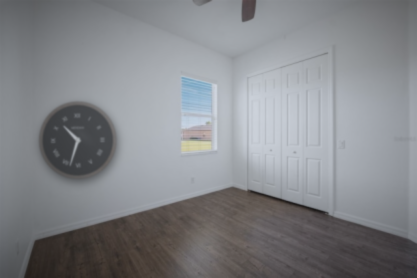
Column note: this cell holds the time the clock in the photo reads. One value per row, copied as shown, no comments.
10:33
